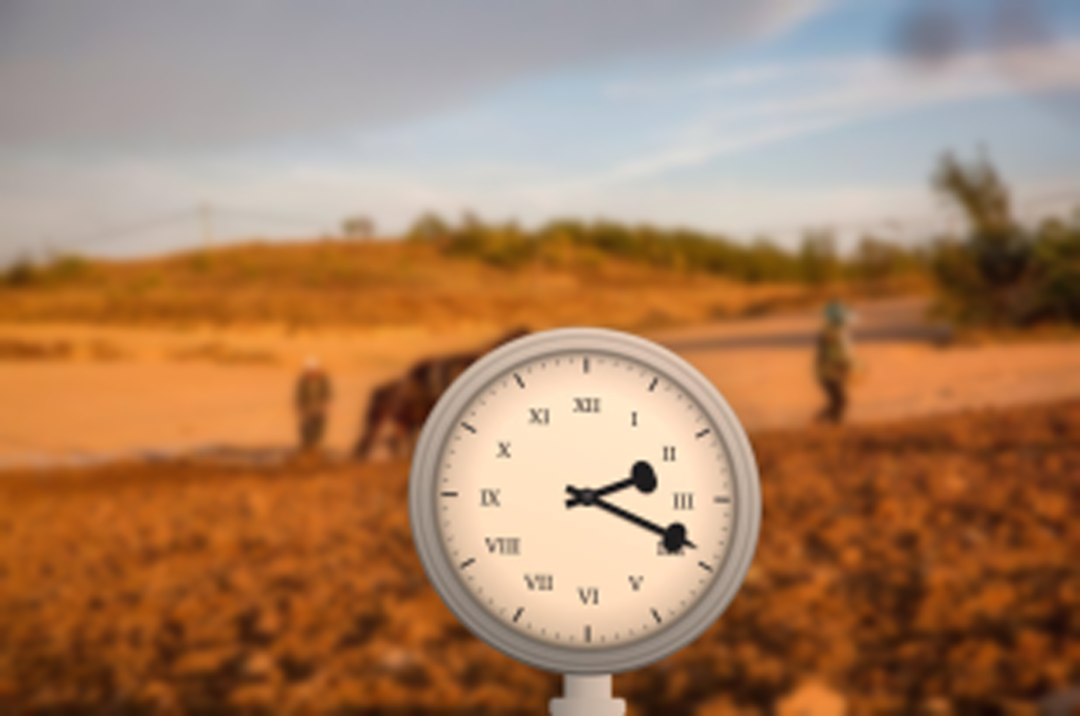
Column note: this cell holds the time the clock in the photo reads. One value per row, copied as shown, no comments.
2:19
